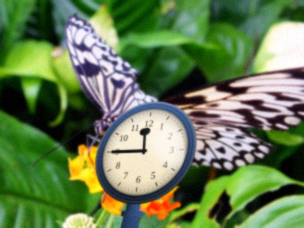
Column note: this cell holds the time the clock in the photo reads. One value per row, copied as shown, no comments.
11:45
